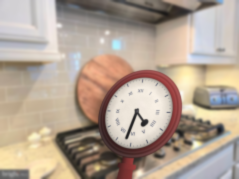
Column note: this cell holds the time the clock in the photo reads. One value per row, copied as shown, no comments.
4:32
